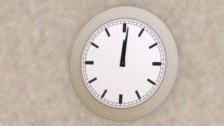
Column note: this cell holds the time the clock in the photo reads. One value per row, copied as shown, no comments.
12:01
